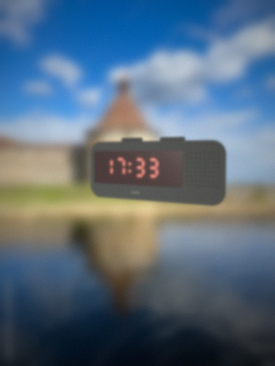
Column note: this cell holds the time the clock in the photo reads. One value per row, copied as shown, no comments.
17:33
